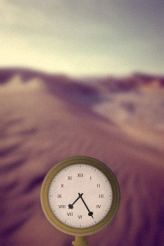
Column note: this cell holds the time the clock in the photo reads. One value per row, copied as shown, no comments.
7:25
